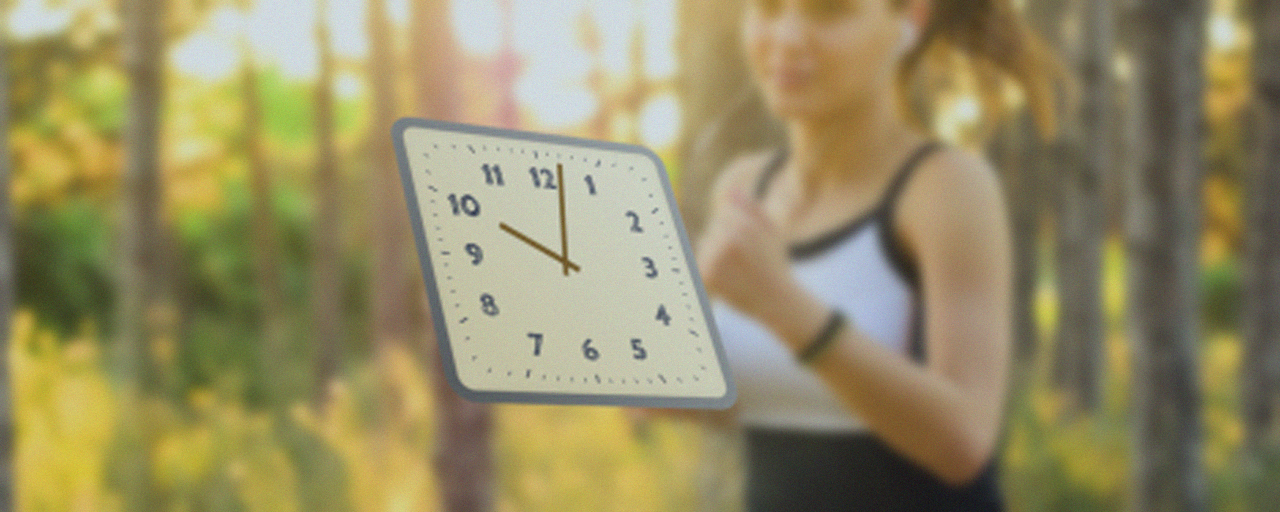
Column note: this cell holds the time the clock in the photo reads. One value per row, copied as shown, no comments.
10:02
